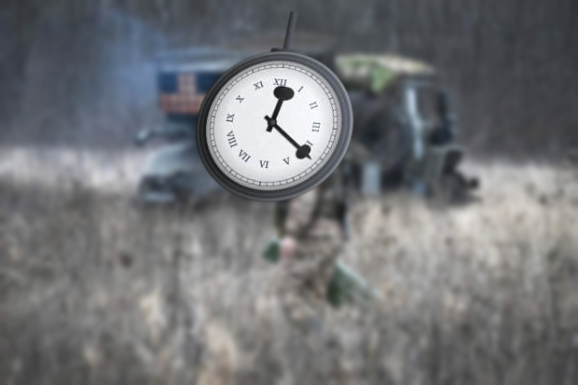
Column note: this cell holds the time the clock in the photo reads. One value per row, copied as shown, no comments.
12:21
